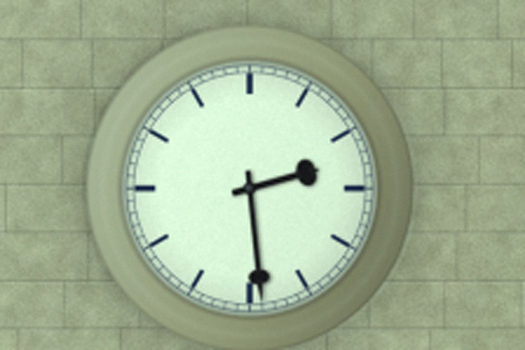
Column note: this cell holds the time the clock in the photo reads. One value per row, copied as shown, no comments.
2:29
